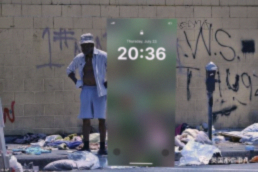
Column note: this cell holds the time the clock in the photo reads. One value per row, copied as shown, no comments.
20:36
